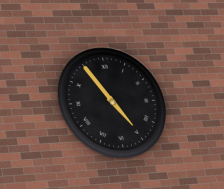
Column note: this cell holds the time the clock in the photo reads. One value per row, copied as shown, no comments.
4:55
